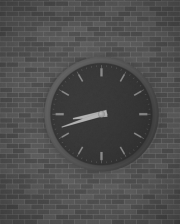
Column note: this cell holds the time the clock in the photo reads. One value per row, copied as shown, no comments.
8:42
